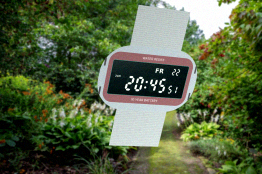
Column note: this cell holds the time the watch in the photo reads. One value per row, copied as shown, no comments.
20:45:51
